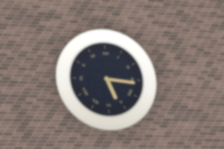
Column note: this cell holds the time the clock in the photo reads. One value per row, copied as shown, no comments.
5:16
